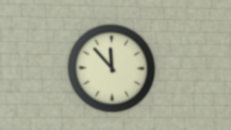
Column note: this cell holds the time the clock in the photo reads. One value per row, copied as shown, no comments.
11:53
